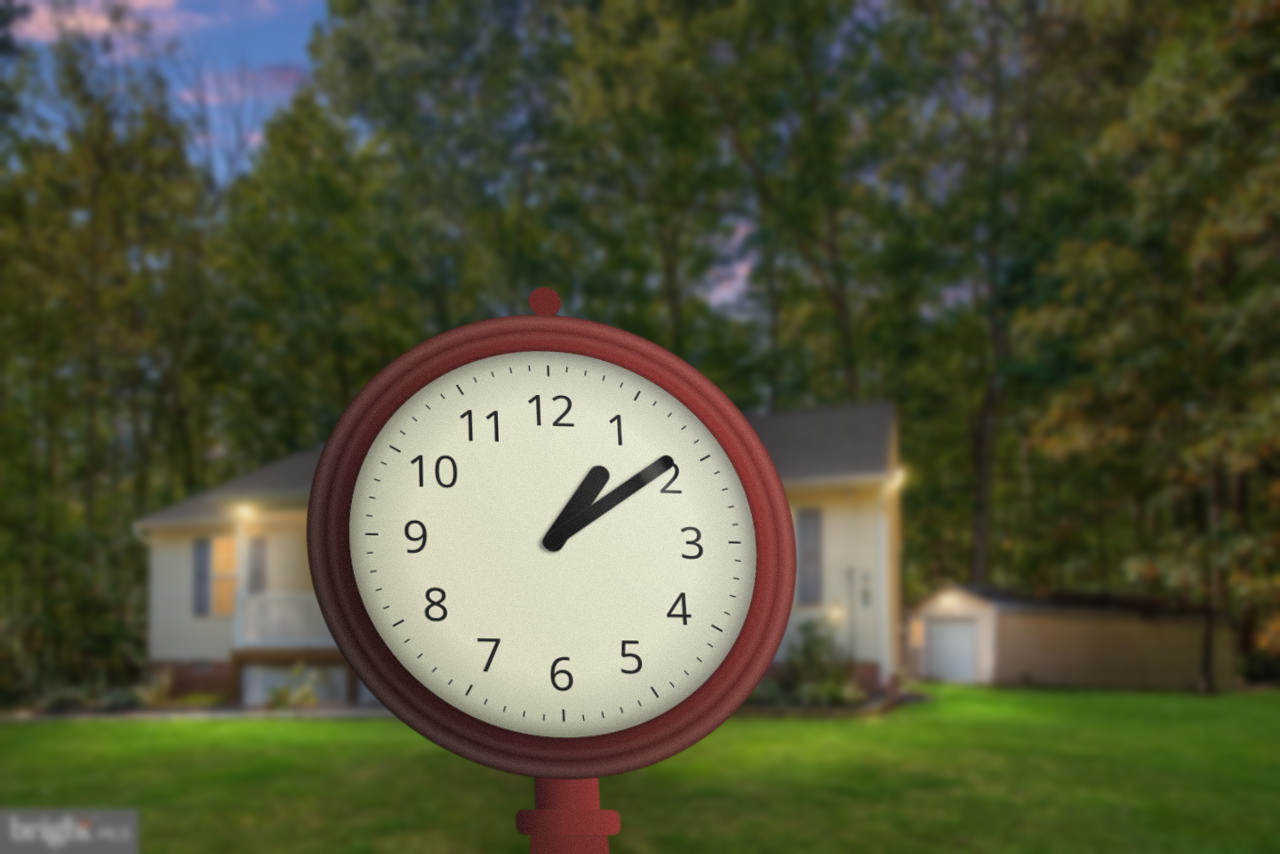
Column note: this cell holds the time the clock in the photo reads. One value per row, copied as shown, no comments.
1:09
